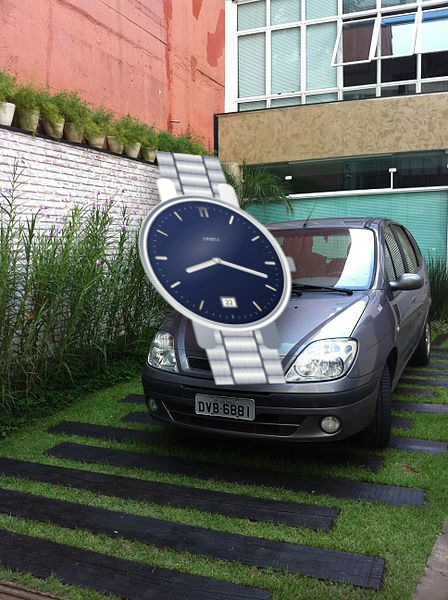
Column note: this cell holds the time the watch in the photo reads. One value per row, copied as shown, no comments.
8:18
